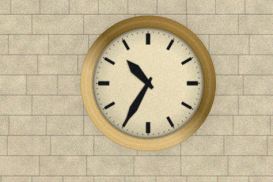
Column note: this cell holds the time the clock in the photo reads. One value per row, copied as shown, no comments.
10:35
